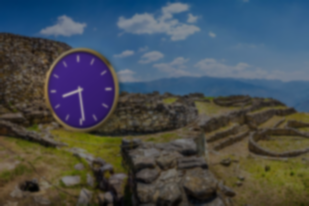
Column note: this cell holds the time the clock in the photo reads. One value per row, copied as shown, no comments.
8:29
